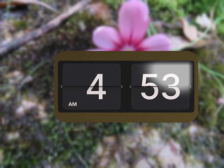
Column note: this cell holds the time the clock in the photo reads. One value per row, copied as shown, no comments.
4:53
